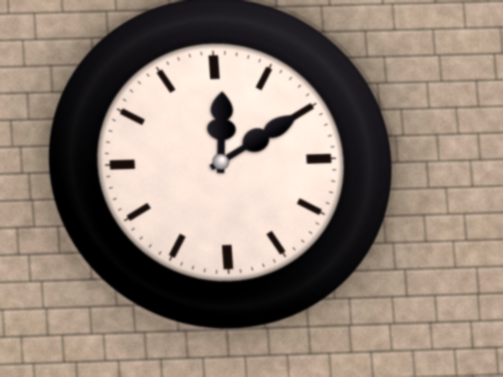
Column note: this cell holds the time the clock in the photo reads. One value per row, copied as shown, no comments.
12:10
